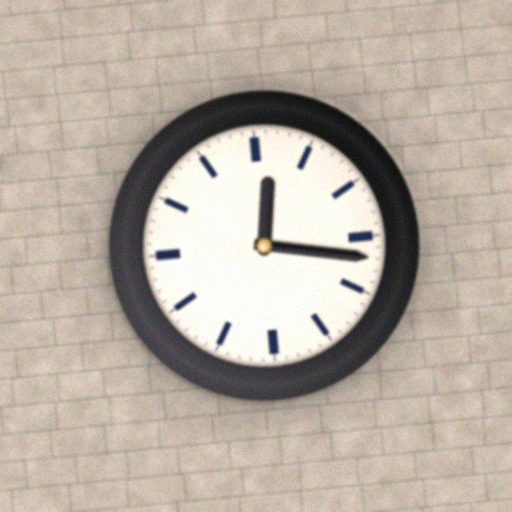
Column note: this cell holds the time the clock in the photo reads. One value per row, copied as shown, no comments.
12:17
